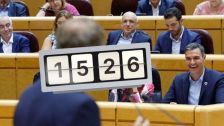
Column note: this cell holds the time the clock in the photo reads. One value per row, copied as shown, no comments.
15:26
